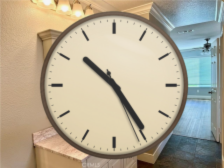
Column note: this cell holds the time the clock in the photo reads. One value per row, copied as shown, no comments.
10:24:26
